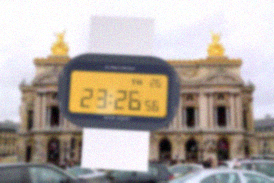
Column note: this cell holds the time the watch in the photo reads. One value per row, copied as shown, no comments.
23:26
